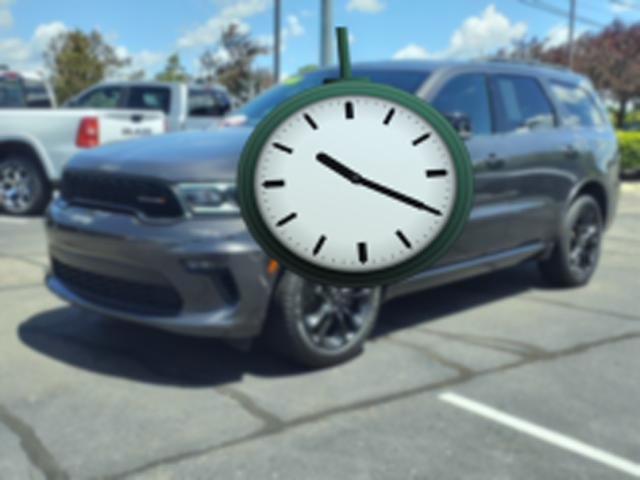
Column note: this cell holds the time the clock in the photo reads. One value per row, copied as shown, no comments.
10:20
